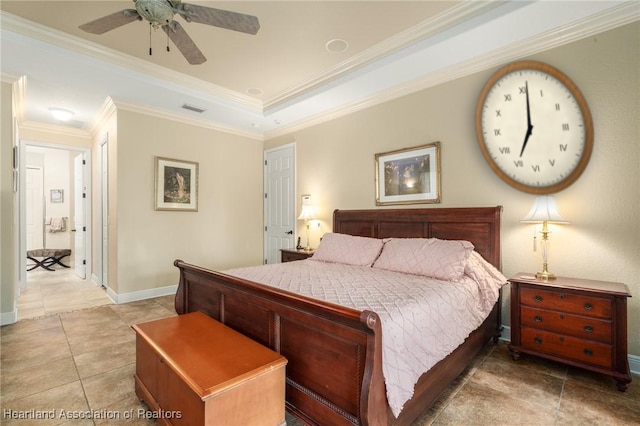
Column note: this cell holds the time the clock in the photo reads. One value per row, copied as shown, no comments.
7:01
